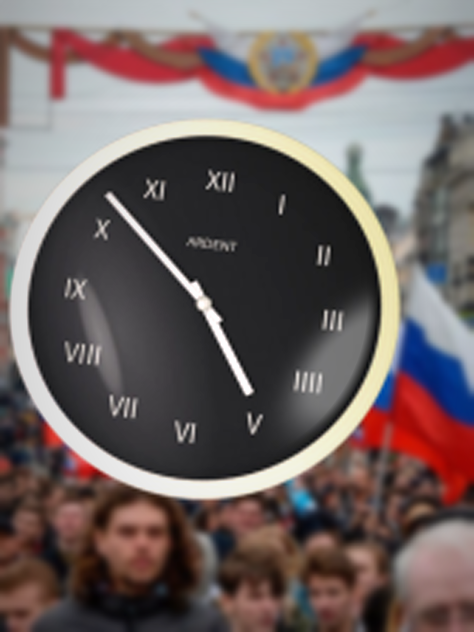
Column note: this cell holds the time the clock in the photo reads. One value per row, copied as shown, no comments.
4:52
